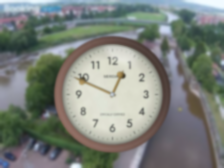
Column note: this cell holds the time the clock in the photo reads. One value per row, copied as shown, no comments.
12:49
